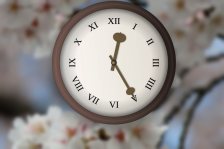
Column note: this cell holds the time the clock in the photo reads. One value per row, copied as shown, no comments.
12:25
